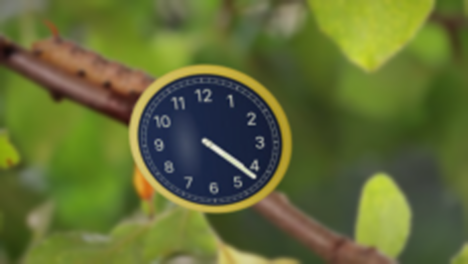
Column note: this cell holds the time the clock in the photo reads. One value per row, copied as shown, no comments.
4:22
